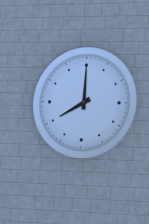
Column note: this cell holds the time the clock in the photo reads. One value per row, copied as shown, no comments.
8:00
